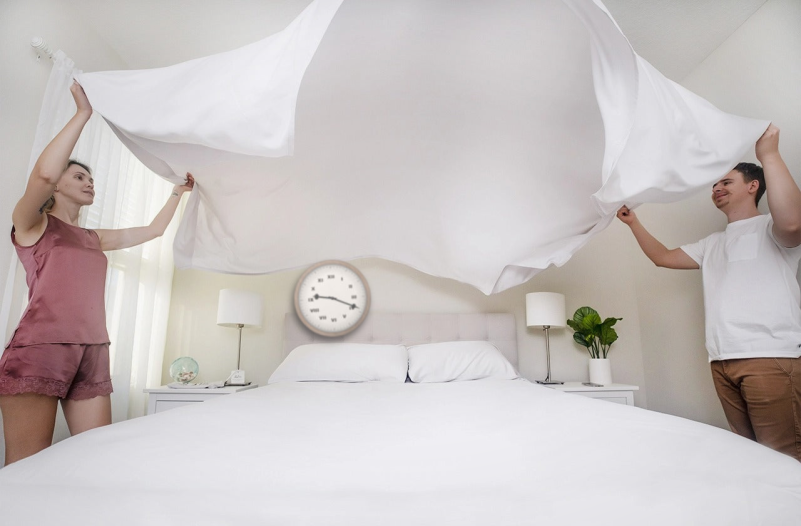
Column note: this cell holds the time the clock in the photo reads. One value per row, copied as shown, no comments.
9:19
